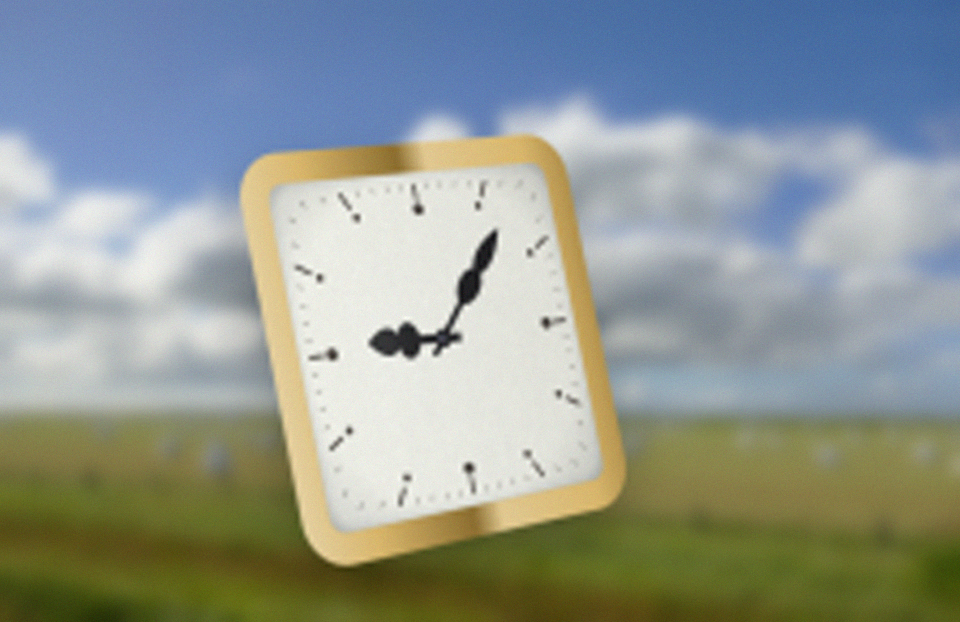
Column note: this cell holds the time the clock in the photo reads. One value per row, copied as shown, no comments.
9:07
